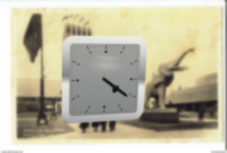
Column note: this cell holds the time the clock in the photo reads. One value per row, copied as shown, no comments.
4:21
